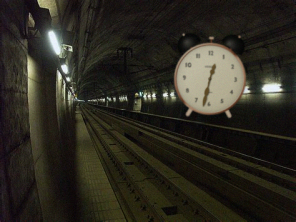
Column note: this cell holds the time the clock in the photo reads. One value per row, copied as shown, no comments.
12:32
